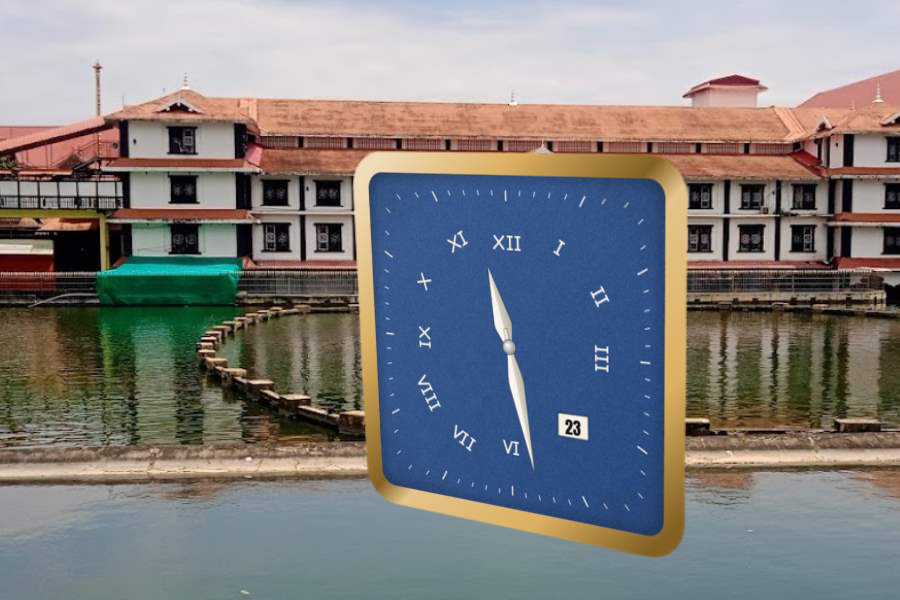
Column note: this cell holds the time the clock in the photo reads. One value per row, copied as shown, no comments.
11:28
